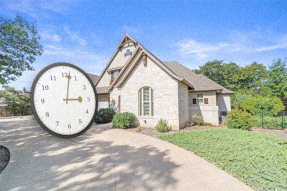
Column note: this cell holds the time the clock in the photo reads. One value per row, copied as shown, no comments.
3:02
